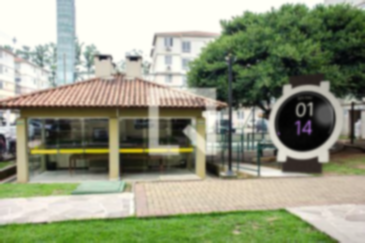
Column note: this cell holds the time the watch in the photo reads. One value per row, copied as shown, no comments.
1:14
